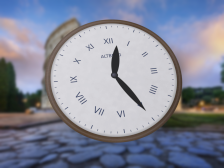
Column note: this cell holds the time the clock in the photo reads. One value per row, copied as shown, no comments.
12:25
